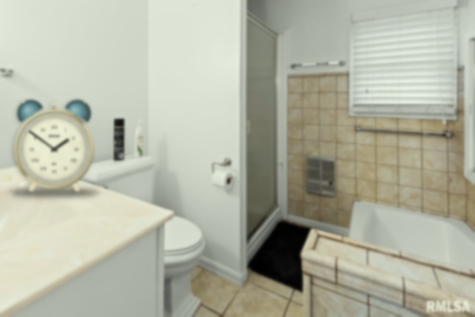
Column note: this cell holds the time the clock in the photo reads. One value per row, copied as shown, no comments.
1:51
